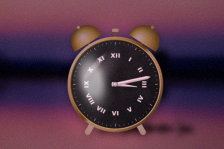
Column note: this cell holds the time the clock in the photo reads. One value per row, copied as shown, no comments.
3:13
